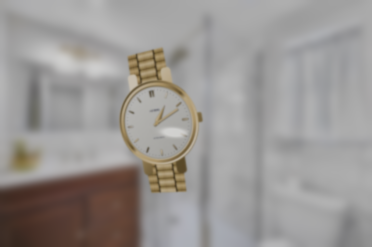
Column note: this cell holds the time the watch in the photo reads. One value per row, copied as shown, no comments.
1:11
